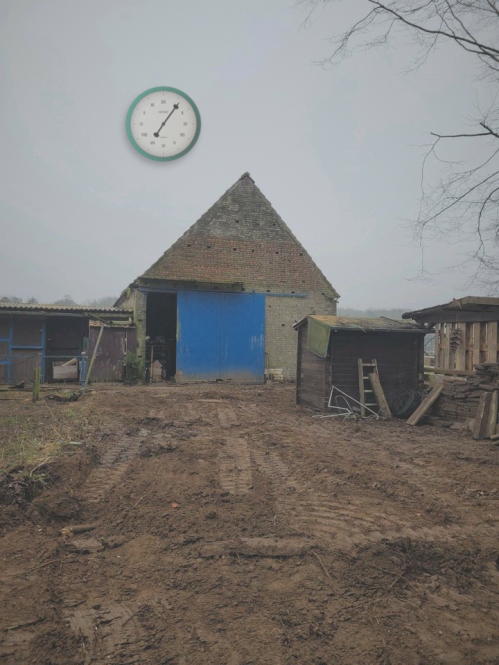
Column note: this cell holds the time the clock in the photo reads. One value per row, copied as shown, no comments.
7:06
